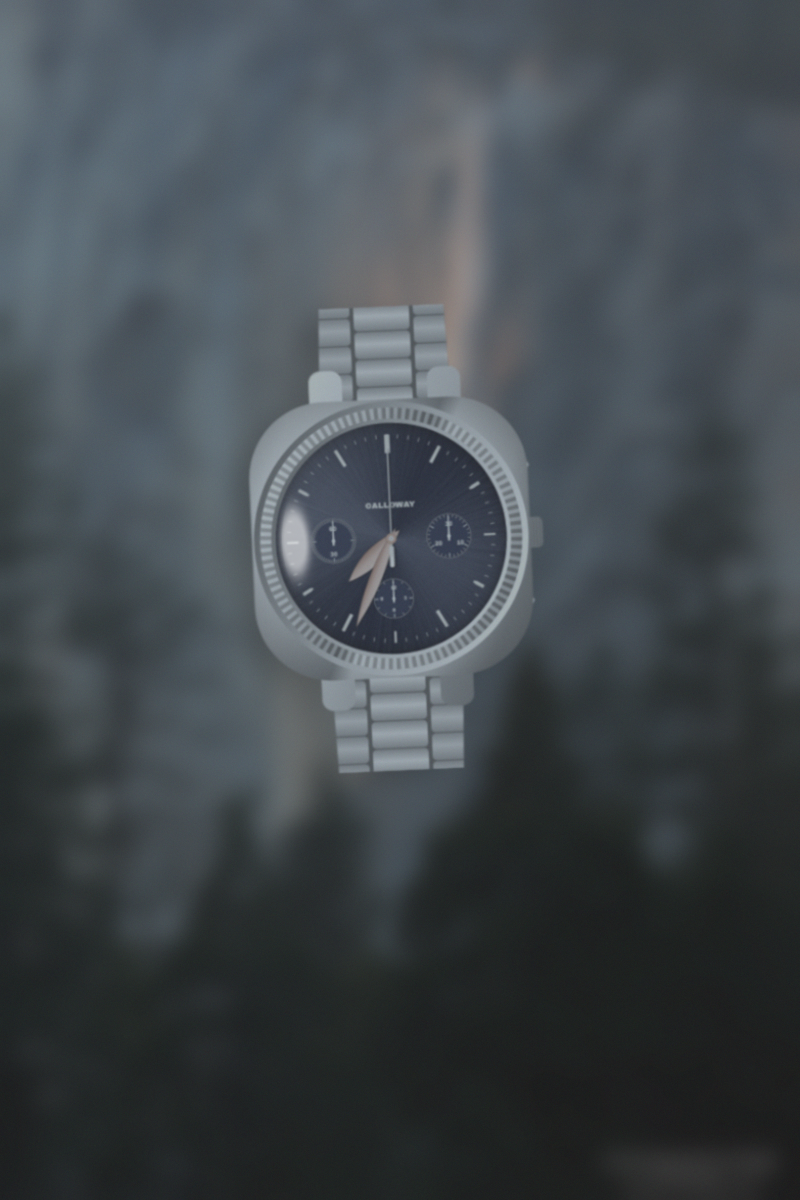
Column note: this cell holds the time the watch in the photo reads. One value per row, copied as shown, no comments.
7:34
